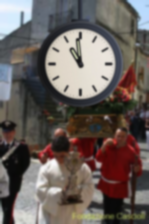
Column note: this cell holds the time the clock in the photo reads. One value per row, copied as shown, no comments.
10:59
